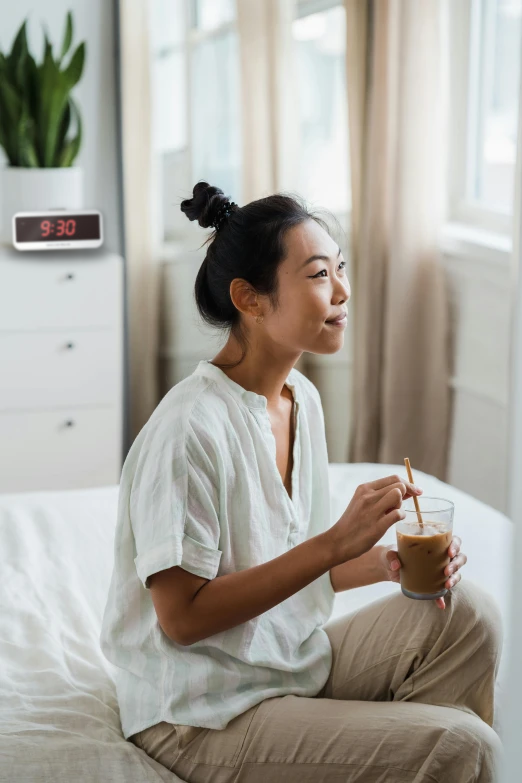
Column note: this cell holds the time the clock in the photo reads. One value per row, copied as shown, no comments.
9:30
